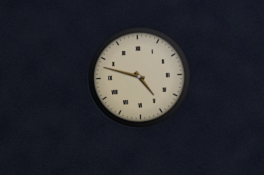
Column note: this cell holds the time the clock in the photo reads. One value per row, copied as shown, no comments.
4:48
